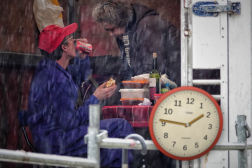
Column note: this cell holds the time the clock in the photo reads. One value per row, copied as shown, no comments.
1:46
